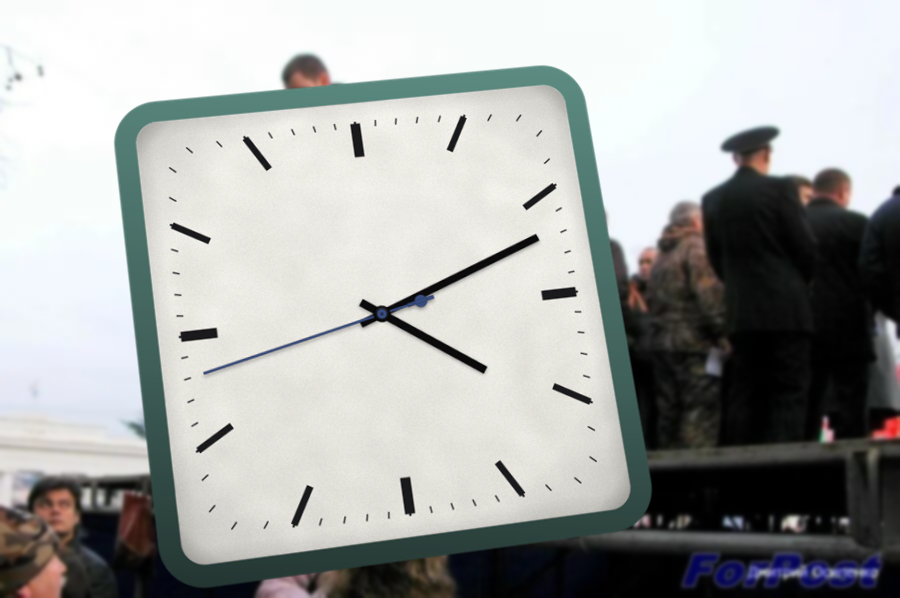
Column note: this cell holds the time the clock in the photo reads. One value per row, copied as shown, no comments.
4:11:43
